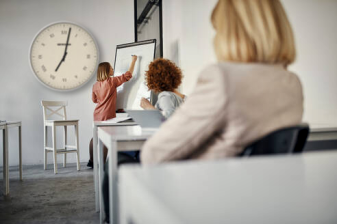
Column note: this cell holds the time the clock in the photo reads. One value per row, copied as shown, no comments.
7:02
